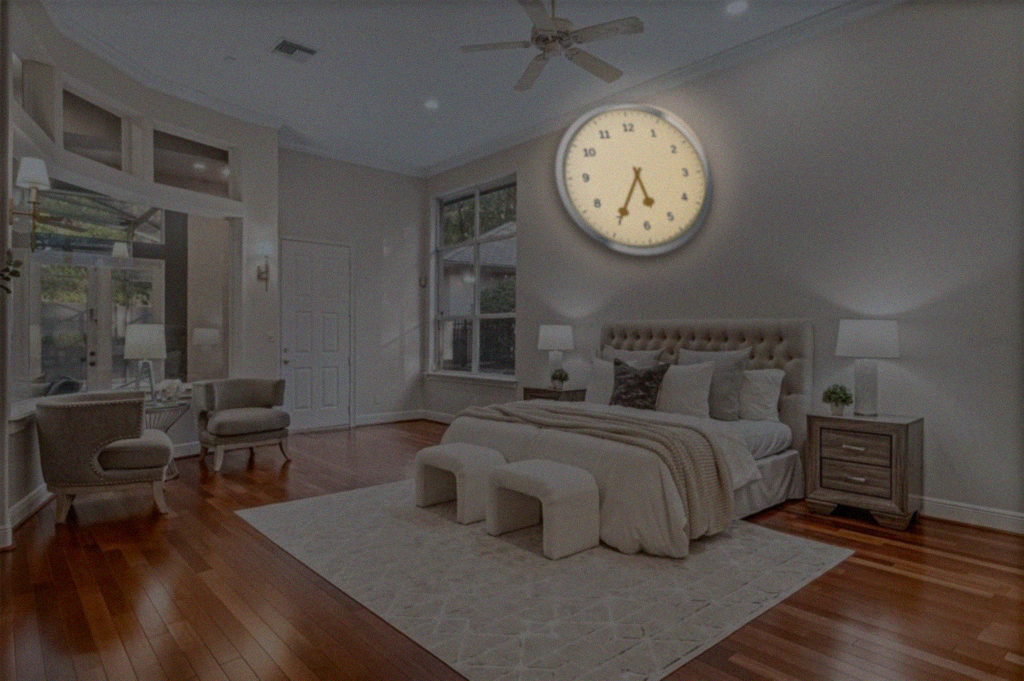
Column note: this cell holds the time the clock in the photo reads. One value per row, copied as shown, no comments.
5:35
